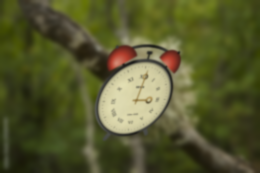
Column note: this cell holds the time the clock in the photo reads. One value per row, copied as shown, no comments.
3:01
